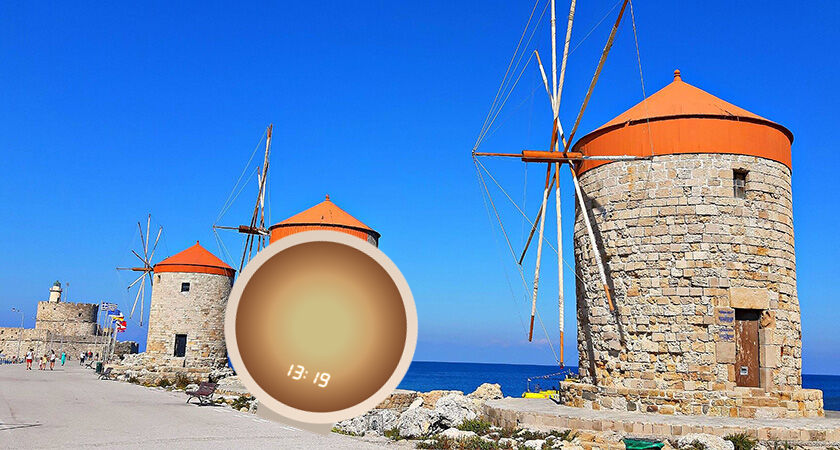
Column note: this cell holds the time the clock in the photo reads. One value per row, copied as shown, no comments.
13:19
